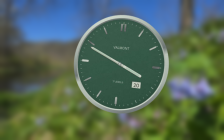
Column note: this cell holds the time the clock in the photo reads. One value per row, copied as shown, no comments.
3:49
